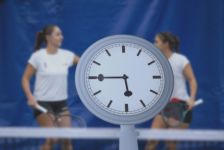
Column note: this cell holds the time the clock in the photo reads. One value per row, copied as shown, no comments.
5:45
